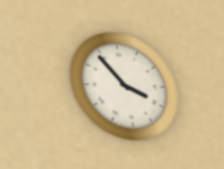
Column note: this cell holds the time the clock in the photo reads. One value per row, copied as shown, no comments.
3:54
